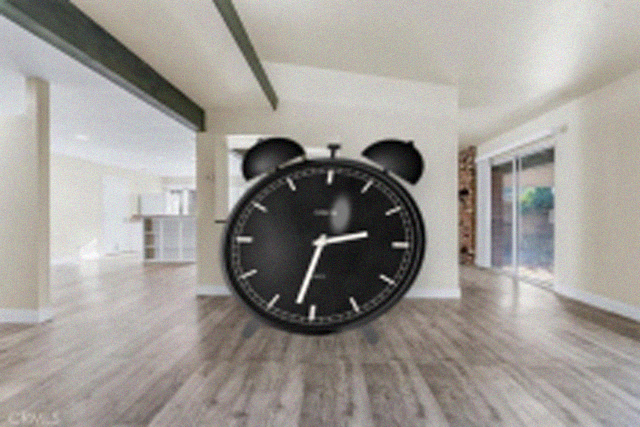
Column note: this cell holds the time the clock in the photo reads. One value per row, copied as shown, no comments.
2:32
